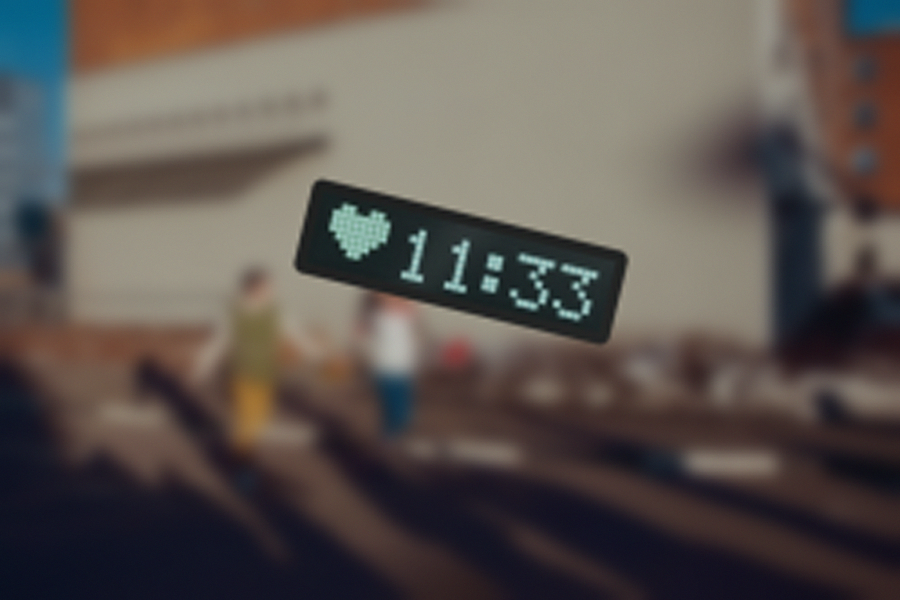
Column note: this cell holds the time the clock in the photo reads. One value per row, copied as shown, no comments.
11:33
